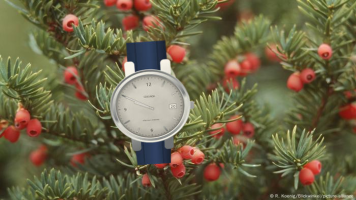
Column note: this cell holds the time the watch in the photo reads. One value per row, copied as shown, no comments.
9:50
